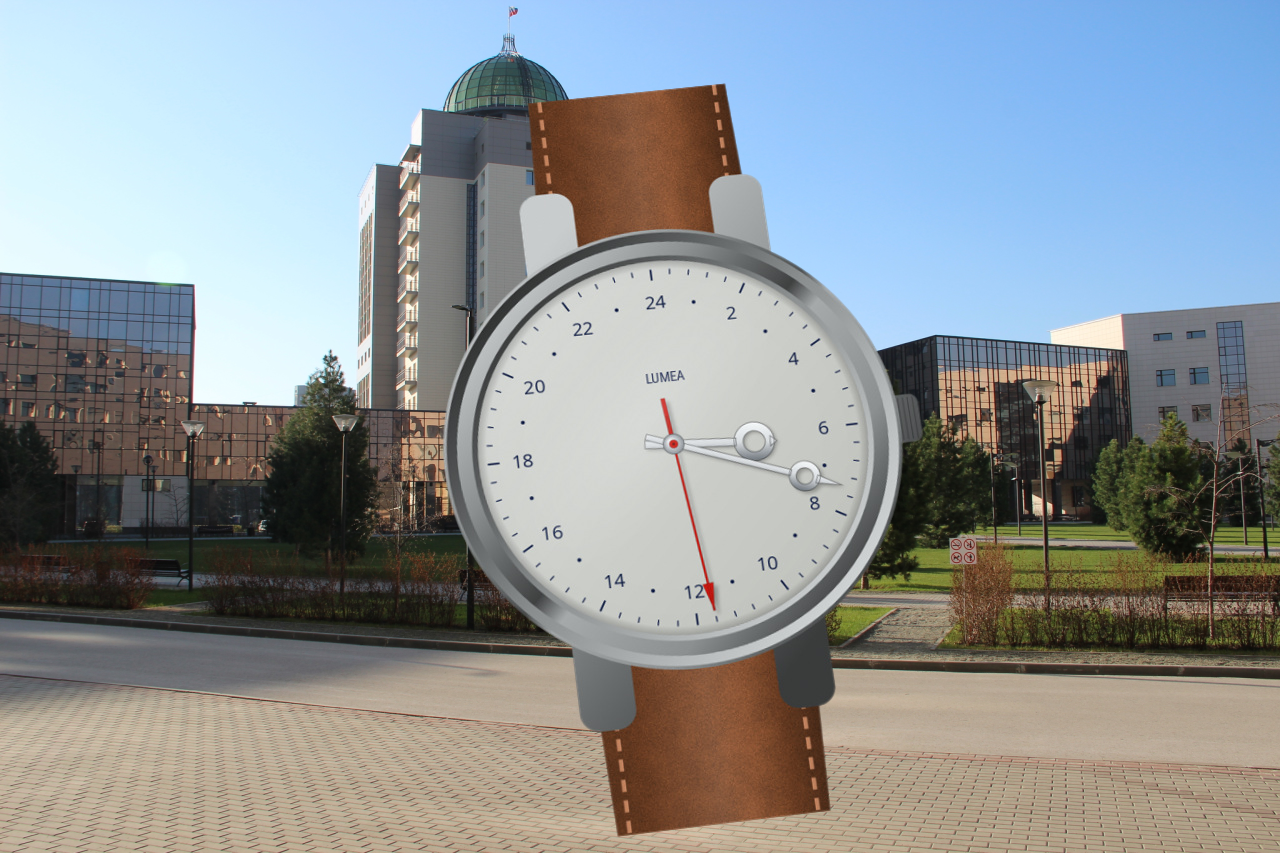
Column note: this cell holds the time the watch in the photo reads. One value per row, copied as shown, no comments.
6:18:29
